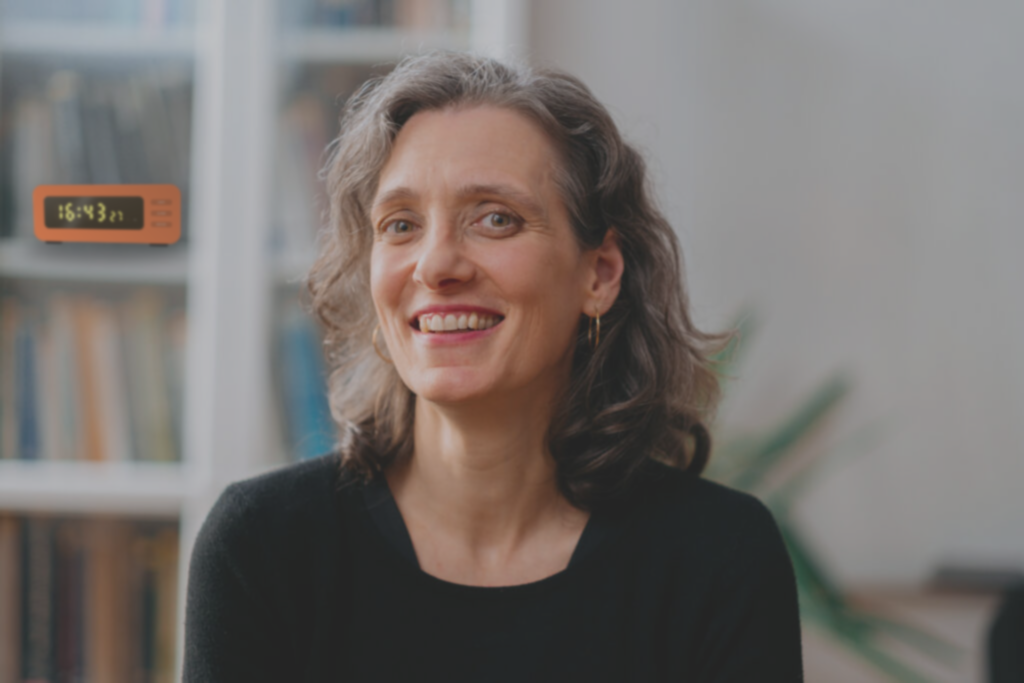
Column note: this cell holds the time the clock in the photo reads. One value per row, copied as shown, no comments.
16:43
